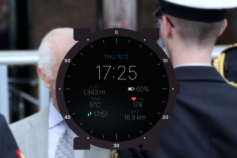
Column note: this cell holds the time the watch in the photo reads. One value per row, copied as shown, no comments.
17:25
